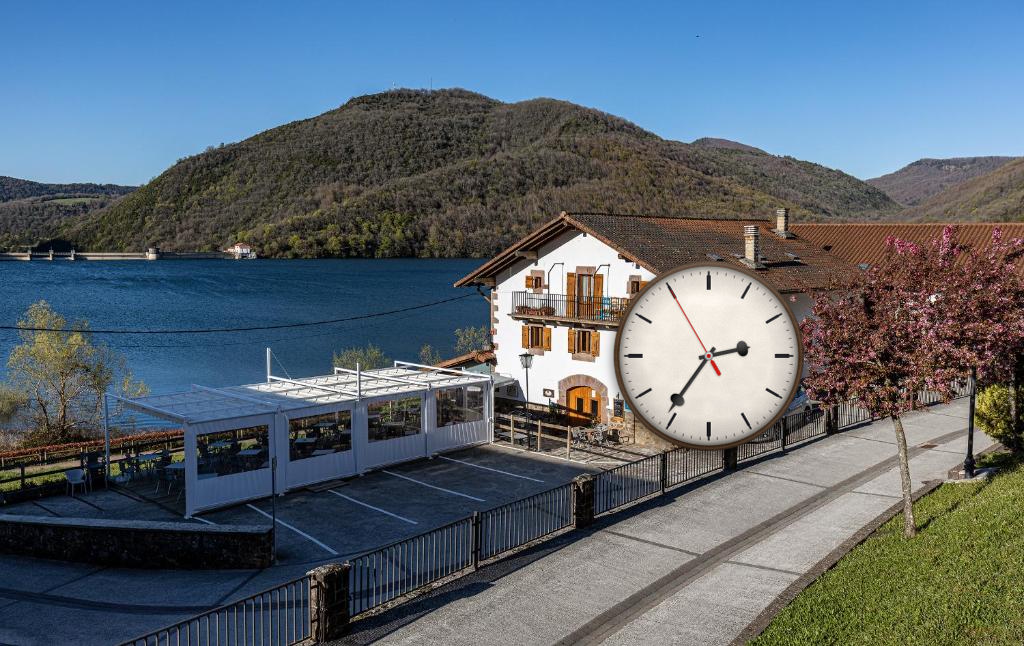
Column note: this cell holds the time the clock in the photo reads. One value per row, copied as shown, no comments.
2:35:55
